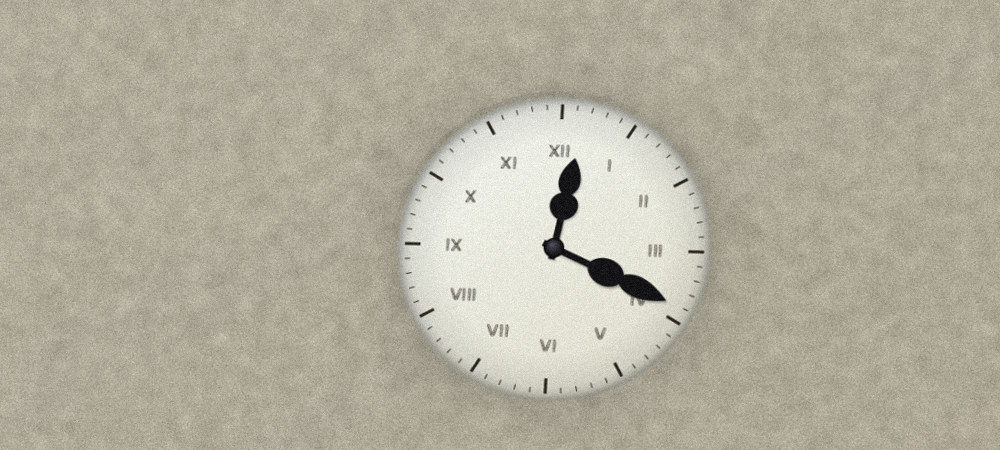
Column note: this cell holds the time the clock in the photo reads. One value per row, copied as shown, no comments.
12:19
